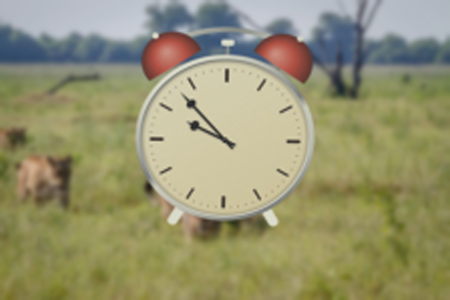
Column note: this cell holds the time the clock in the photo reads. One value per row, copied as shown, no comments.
9:53
